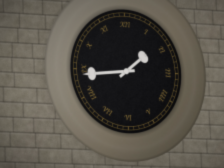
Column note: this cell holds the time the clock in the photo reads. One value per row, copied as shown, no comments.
1:44
